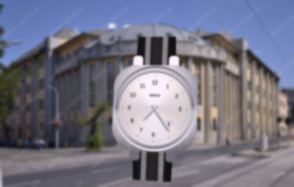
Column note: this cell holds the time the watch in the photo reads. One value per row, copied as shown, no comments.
7:24
